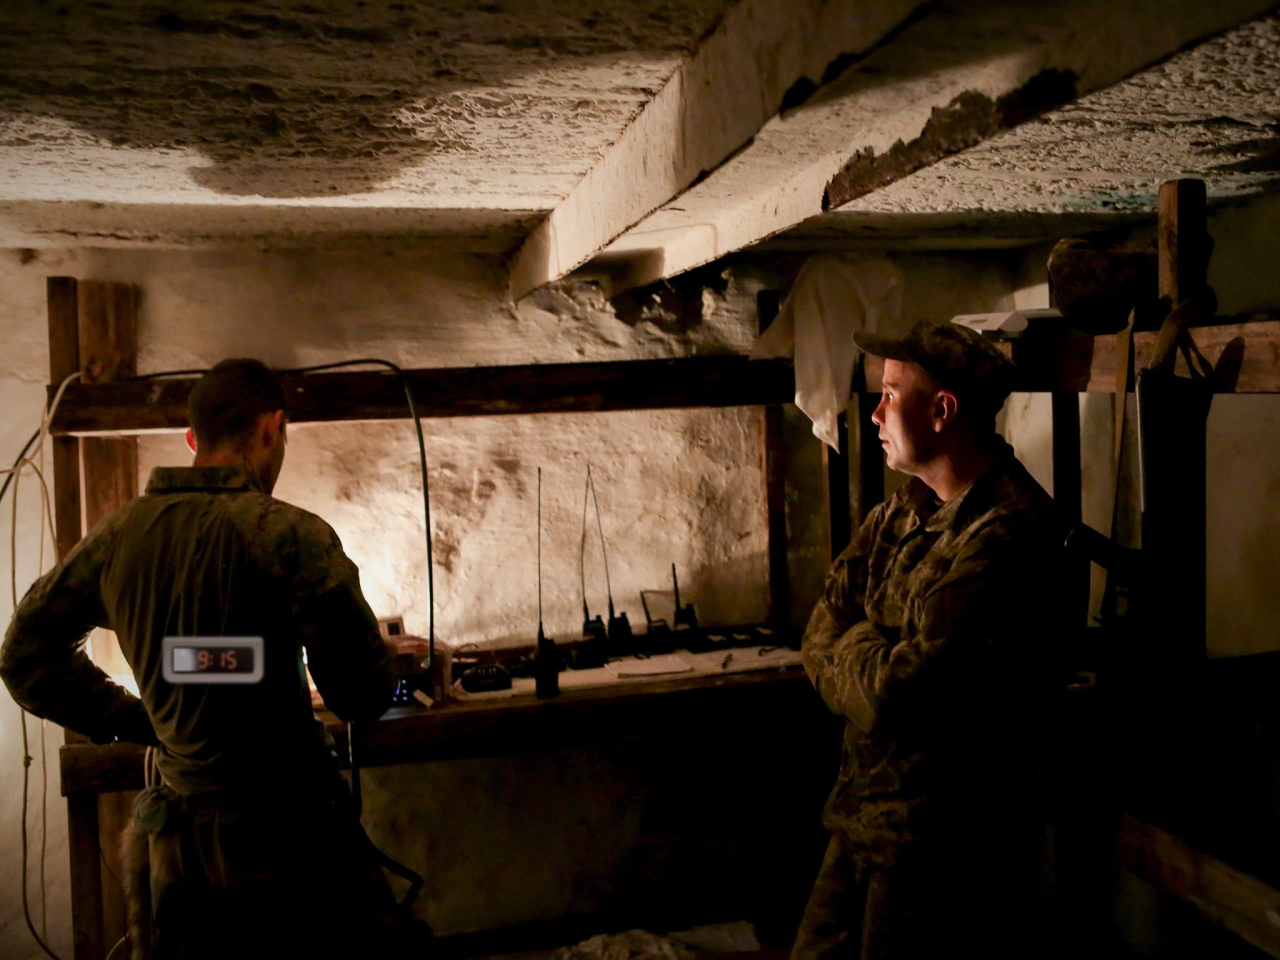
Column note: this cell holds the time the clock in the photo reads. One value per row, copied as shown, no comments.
9:15
